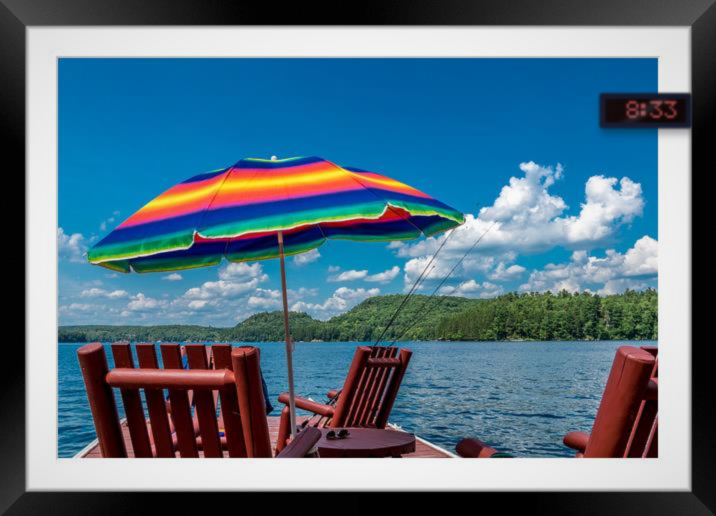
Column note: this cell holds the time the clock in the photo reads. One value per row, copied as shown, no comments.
8:33
